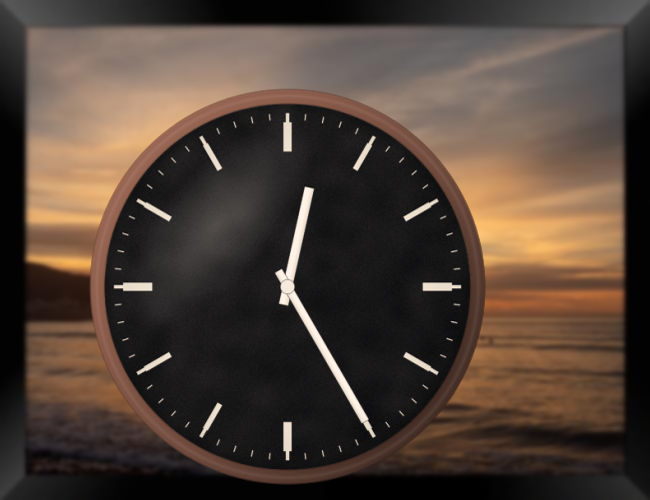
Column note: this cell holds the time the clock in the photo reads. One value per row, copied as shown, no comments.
12:25
